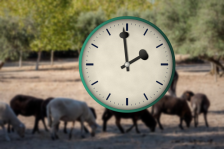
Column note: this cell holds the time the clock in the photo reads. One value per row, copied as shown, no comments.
1:59
